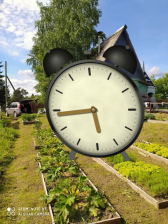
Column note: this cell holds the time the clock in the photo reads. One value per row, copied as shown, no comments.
5:44
